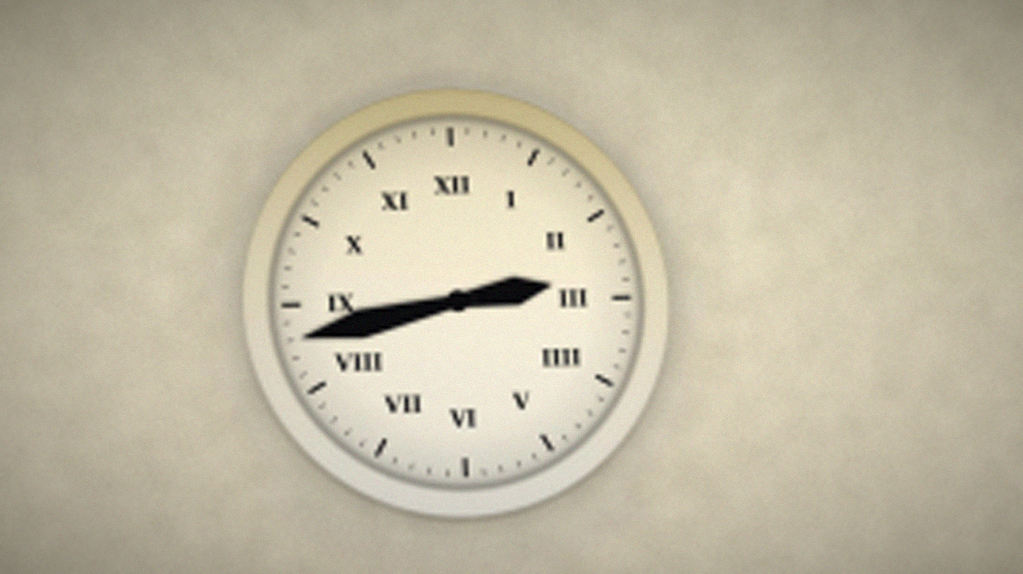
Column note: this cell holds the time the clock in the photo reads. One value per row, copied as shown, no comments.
2:43
